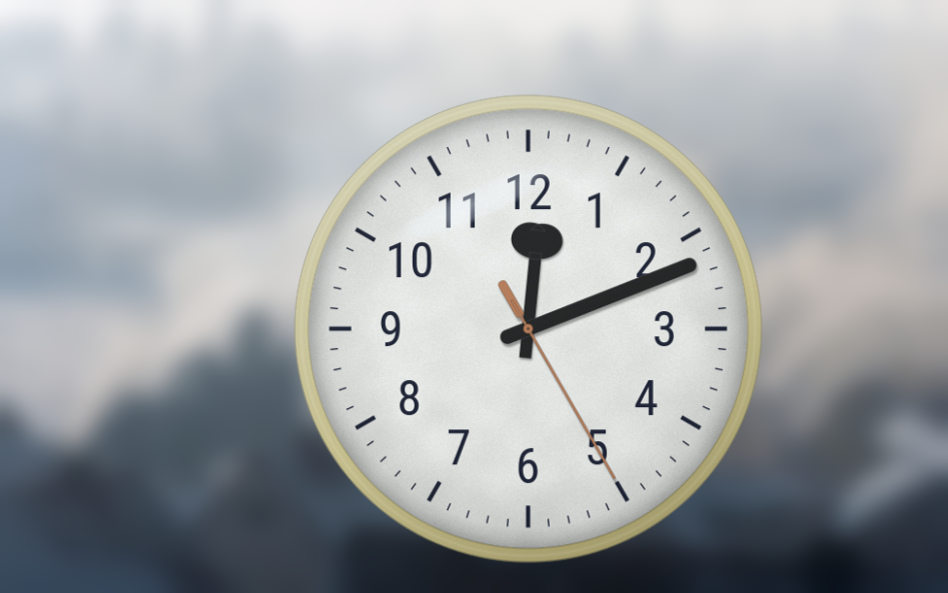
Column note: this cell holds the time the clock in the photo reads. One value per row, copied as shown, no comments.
12:11:25
